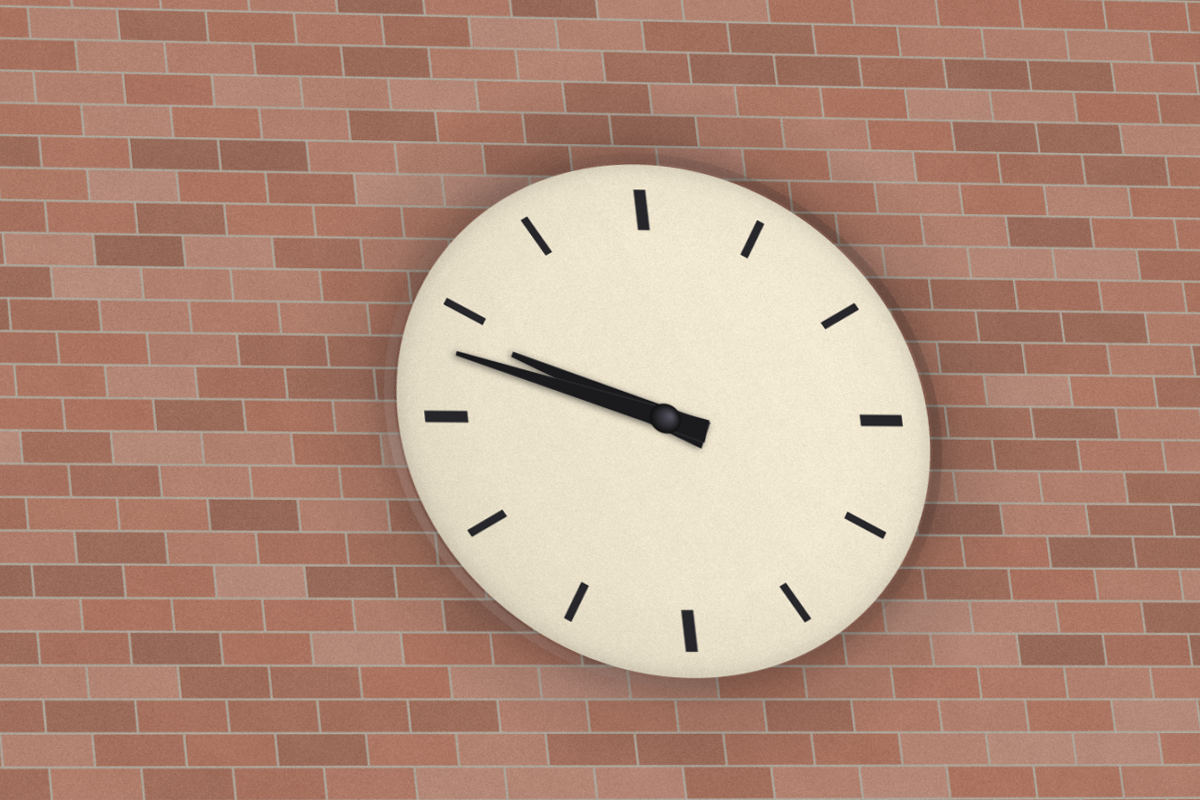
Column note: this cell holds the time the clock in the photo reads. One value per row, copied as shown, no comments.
9:48
